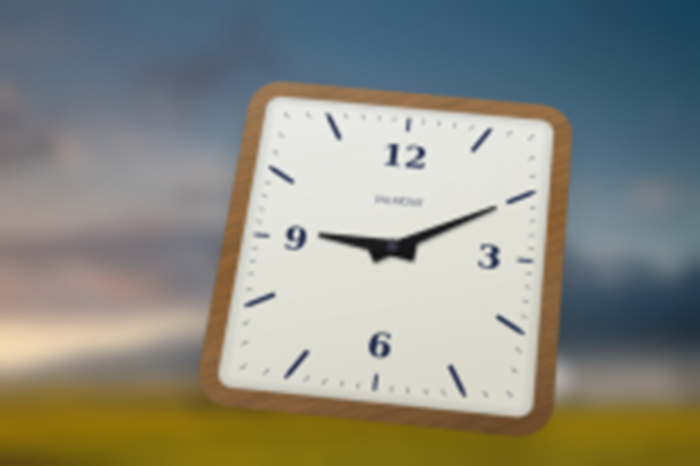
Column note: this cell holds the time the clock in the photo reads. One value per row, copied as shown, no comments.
9:10
